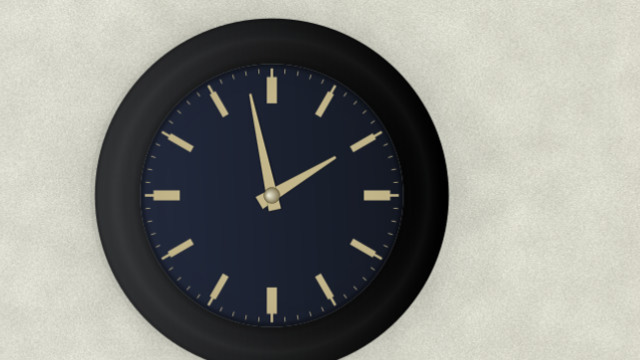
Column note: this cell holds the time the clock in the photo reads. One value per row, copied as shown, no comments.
1:58
